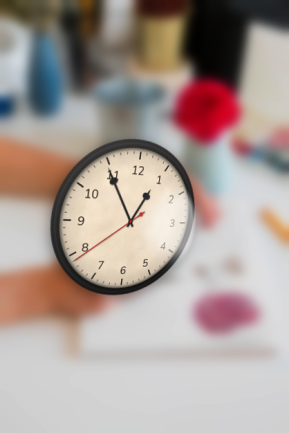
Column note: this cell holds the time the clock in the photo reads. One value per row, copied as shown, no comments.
12:54:39
